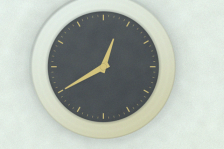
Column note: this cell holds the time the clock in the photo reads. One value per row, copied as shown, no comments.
12:40
